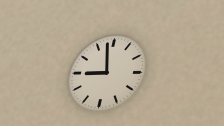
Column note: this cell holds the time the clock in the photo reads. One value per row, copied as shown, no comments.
8:58
